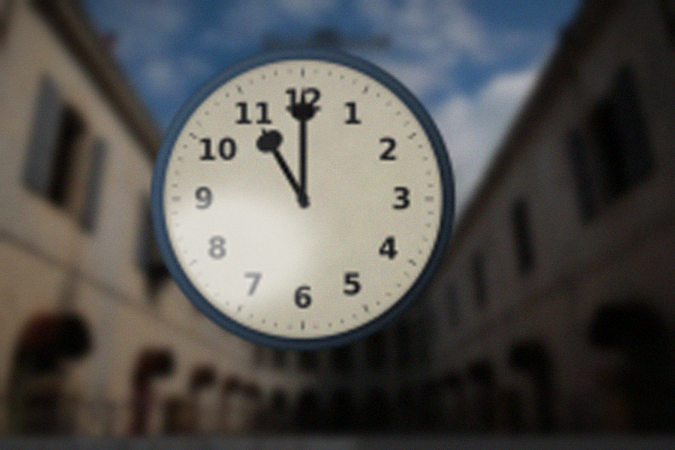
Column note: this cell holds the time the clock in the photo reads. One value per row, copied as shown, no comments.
11:00
